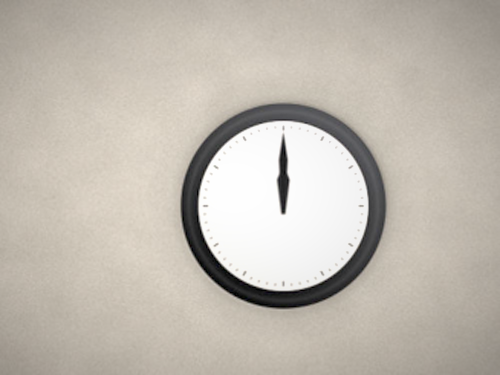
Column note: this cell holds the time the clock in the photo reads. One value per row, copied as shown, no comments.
12:00
